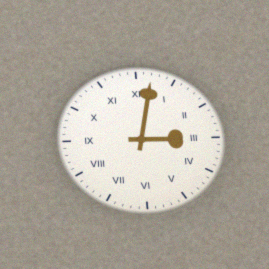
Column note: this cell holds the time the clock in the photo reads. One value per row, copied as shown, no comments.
3:02
